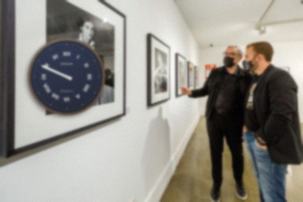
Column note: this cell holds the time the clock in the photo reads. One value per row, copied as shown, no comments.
9:49
